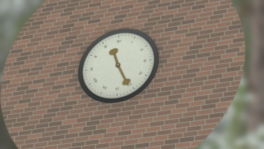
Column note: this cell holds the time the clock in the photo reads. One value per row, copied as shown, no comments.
11:26
